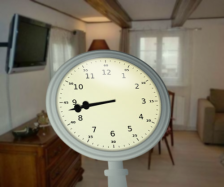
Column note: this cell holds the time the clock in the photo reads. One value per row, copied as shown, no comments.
8:43
